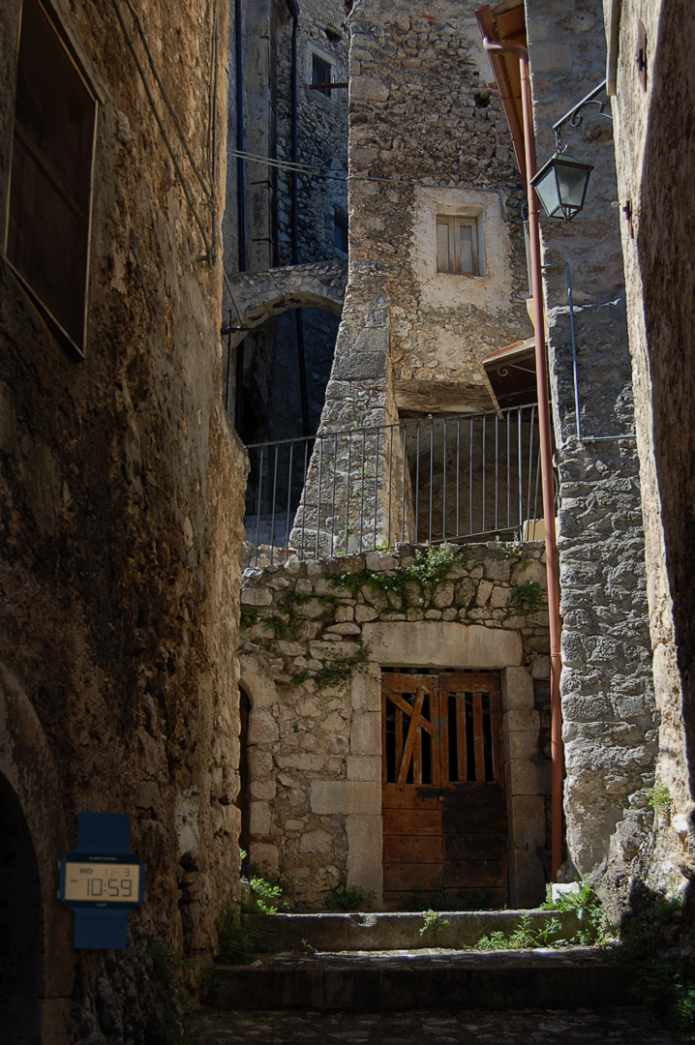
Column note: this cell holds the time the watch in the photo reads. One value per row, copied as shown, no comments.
10:59
